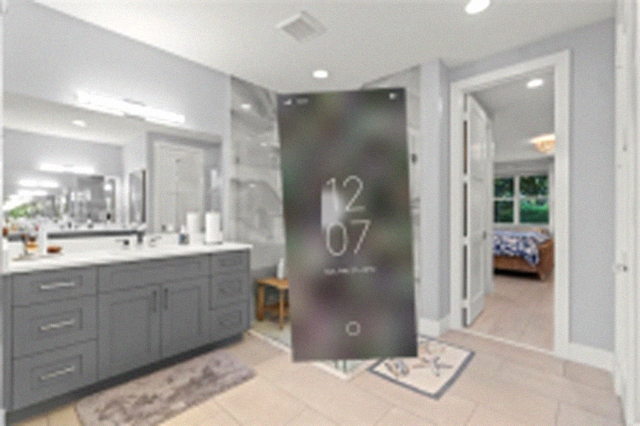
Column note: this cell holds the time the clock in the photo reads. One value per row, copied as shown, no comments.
12:07
